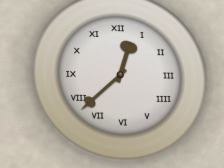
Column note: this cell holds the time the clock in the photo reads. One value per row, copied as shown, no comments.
12:38
